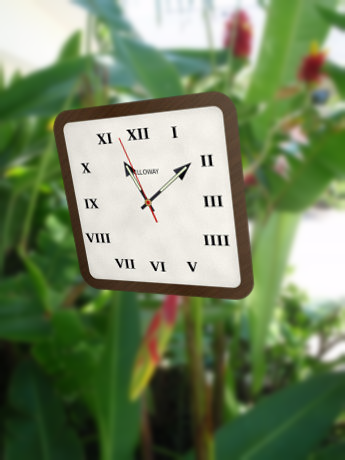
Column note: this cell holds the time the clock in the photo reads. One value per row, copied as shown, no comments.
11:08:57
